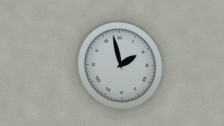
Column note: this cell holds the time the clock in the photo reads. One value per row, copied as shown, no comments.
1:58
